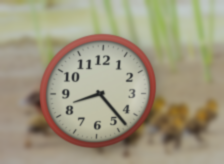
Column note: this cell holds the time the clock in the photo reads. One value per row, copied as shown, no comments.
8:23
